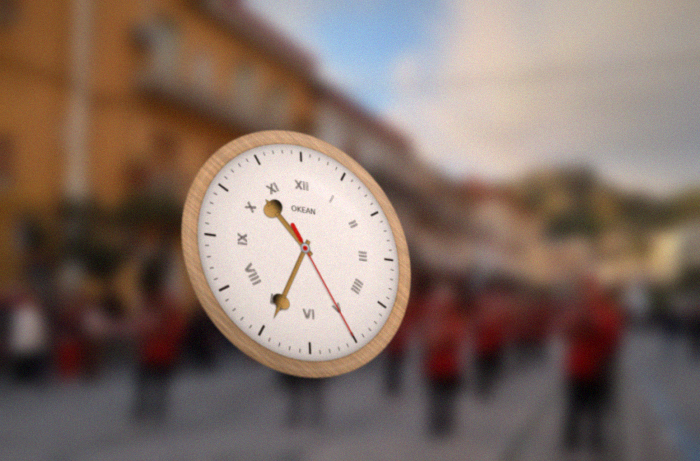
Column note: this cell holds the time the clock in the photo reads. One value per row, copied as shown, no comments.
10:34:25
